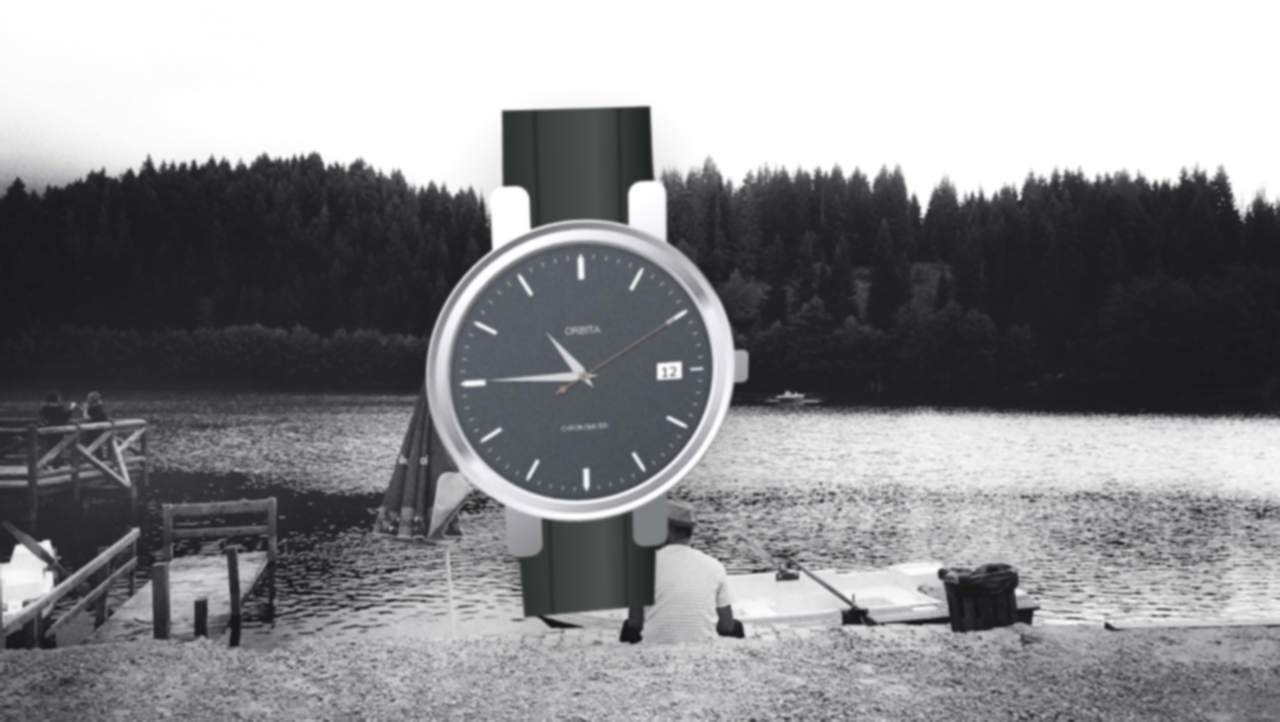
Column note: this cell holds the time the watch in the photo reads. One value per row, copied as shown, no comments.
10:45:10
